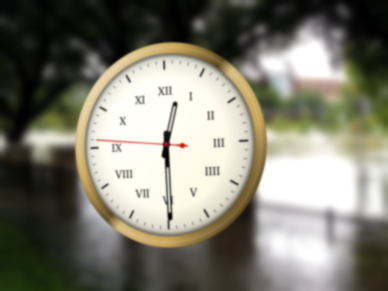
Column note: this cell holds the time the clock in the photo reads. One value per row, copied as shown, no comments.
12:29:46
